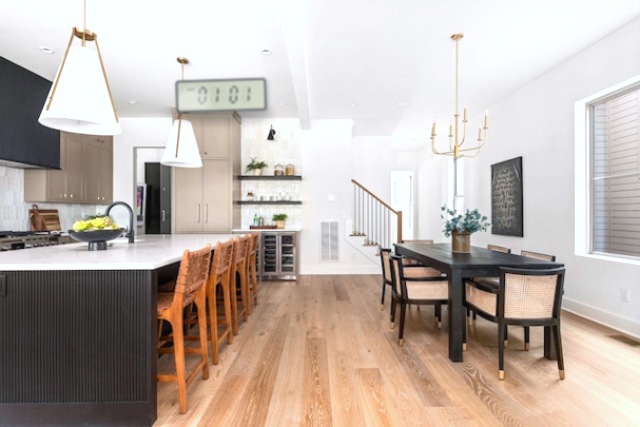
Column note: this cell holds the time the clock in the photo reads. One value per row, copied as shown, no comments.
1:01
